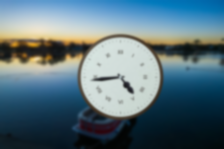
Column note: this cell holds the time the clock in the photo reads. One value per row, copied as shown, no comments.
4:44
